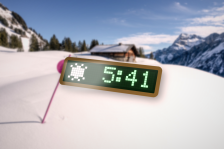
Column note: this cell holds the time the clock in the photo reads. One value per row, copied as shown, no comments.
5:41
